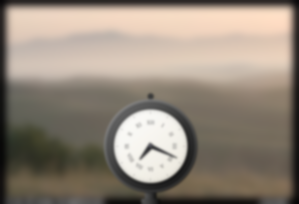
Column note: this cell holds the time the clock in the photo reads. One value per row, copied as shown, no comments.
7:19
